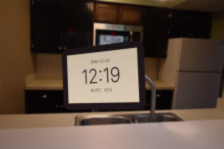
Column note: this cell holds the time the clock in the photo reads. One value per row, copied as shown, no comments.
12:19
